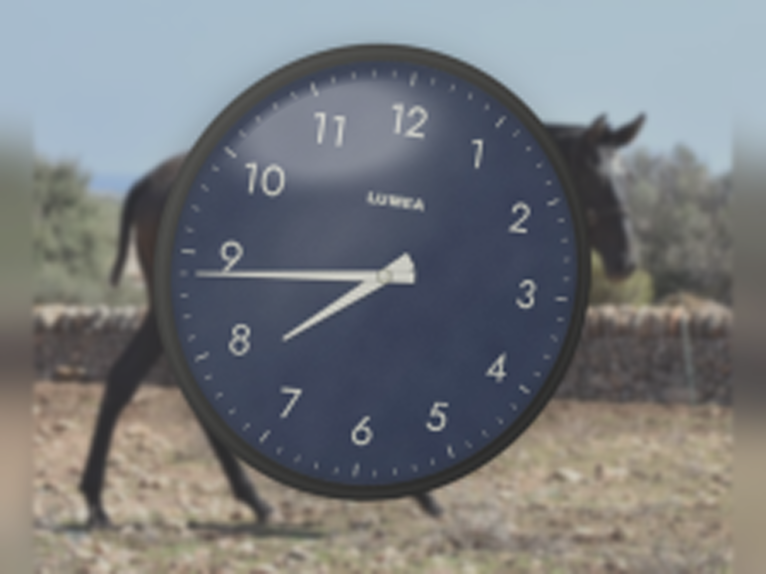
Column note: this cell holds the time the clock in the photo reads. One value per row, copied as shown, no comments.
7:44
